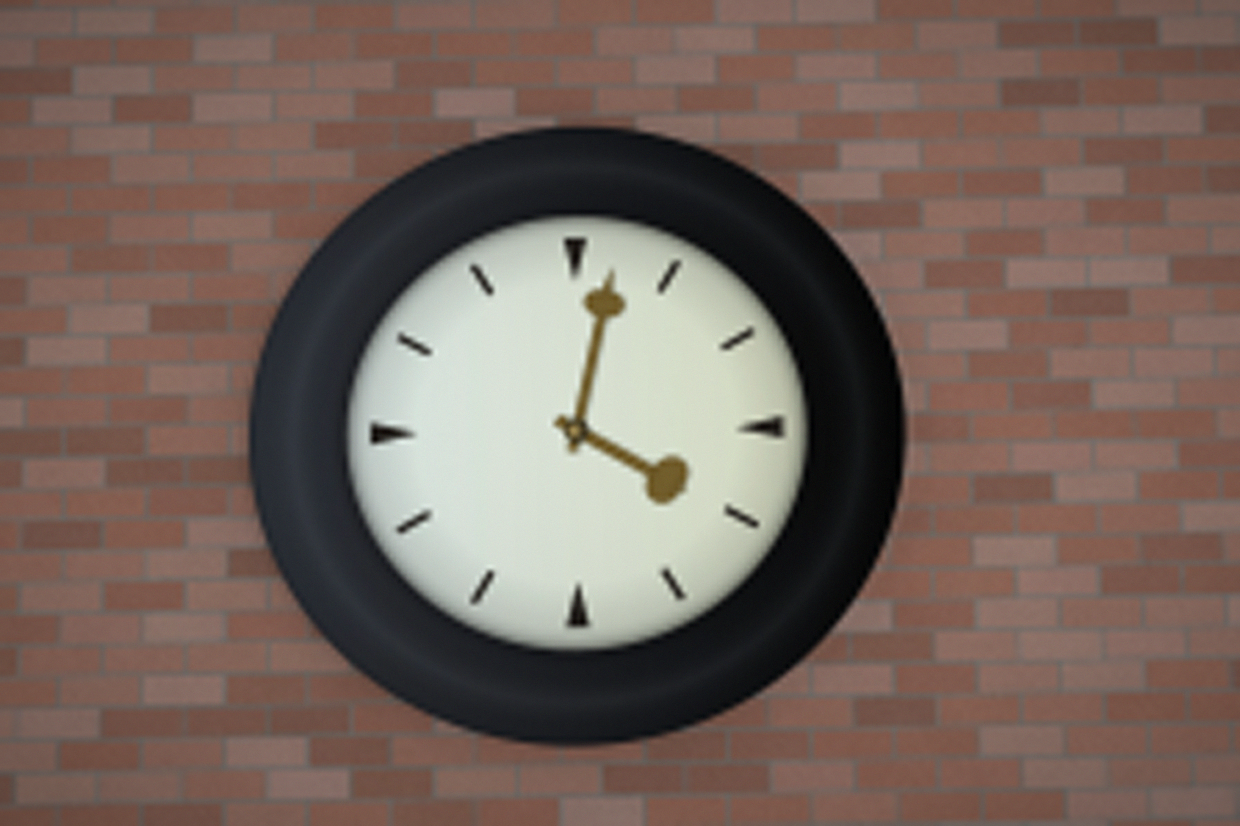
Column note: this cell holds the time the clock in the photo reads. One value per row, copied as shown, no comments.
4:02
